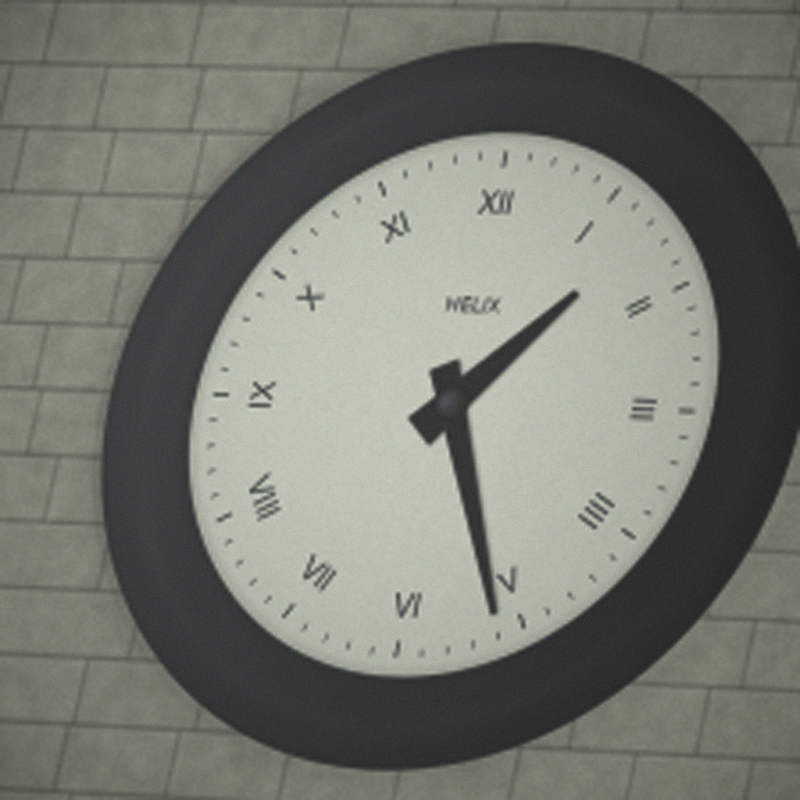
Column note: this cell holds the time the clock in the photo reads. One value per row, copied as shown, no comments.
1:26
